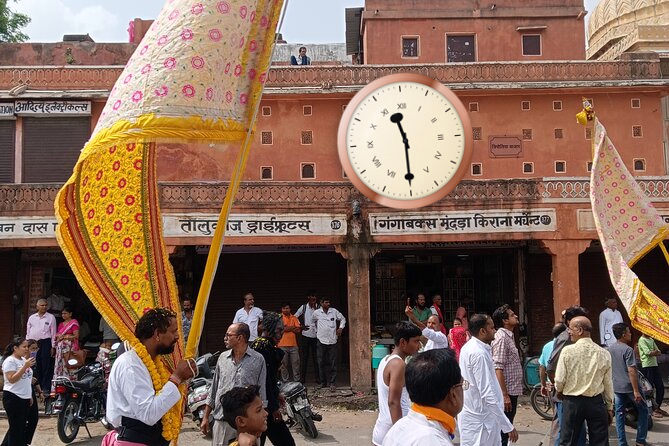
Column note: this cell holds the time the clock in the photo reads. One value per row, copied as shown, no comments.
11:30
